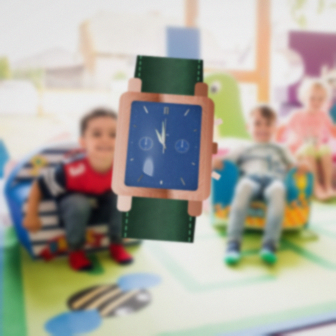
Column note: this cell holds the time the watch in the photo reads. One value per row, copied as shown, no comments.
10:59
